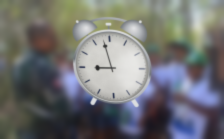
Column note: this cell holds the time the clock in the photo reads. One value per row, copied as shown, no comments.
8:58
